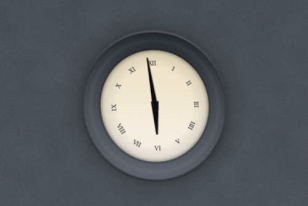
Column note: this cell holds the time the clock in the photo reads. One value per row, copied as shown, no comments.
5:59
